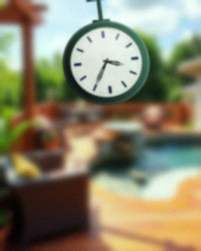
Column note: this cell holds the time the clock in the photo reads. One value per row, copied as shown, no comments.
3:35
